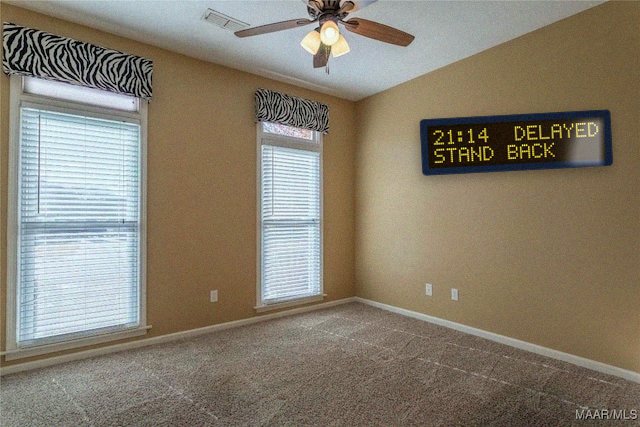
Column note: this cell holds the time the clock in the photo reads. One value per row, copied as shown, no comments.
21:14
